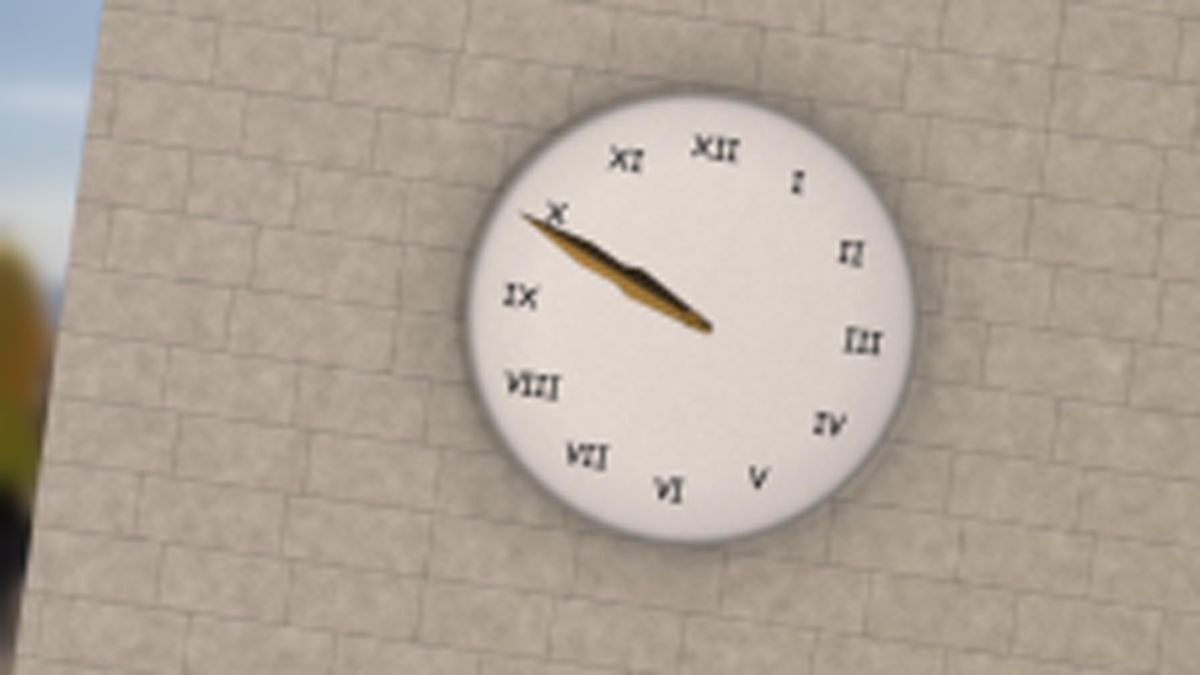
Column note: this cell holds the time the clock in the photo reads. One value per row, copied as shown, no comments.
9:49
